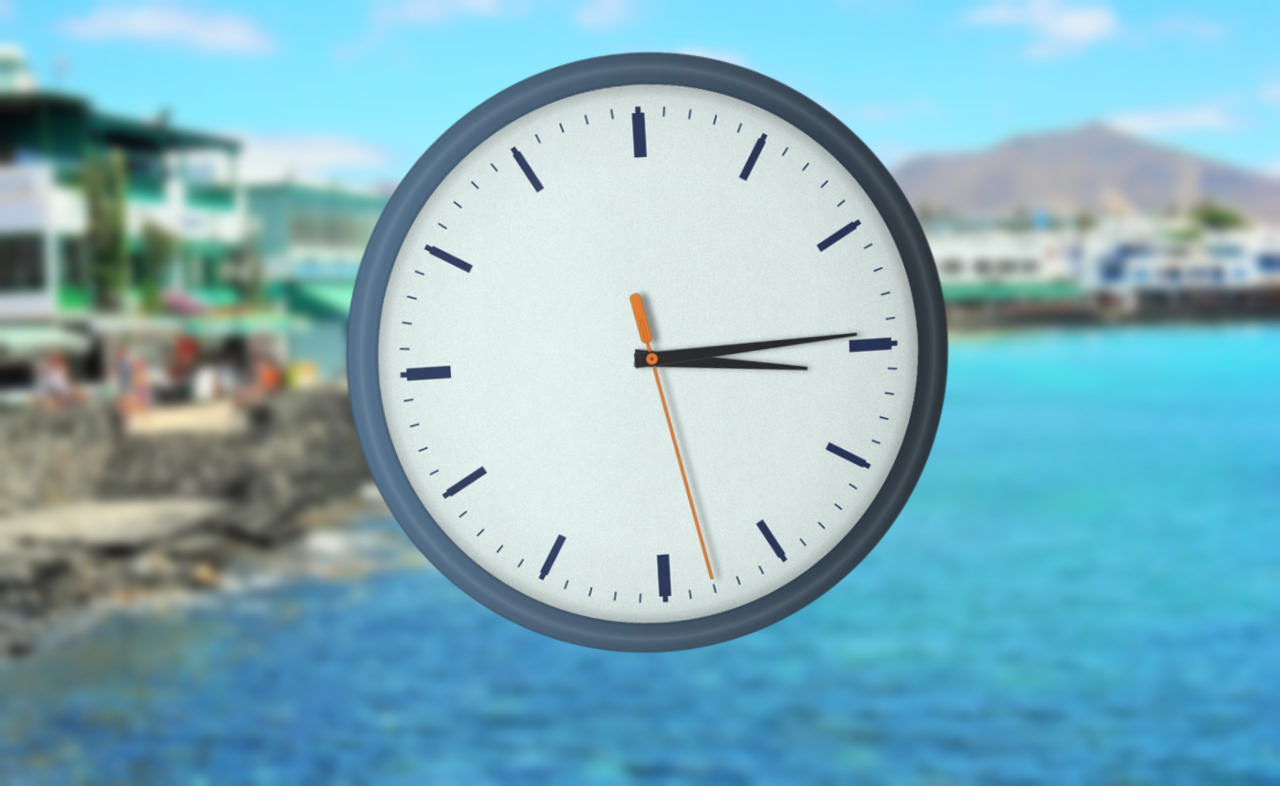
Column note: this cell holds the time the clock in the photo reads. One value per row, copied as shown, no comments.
3:14:28
